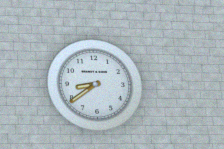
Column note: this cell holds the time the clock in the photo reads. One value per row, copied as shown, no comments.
8:39
